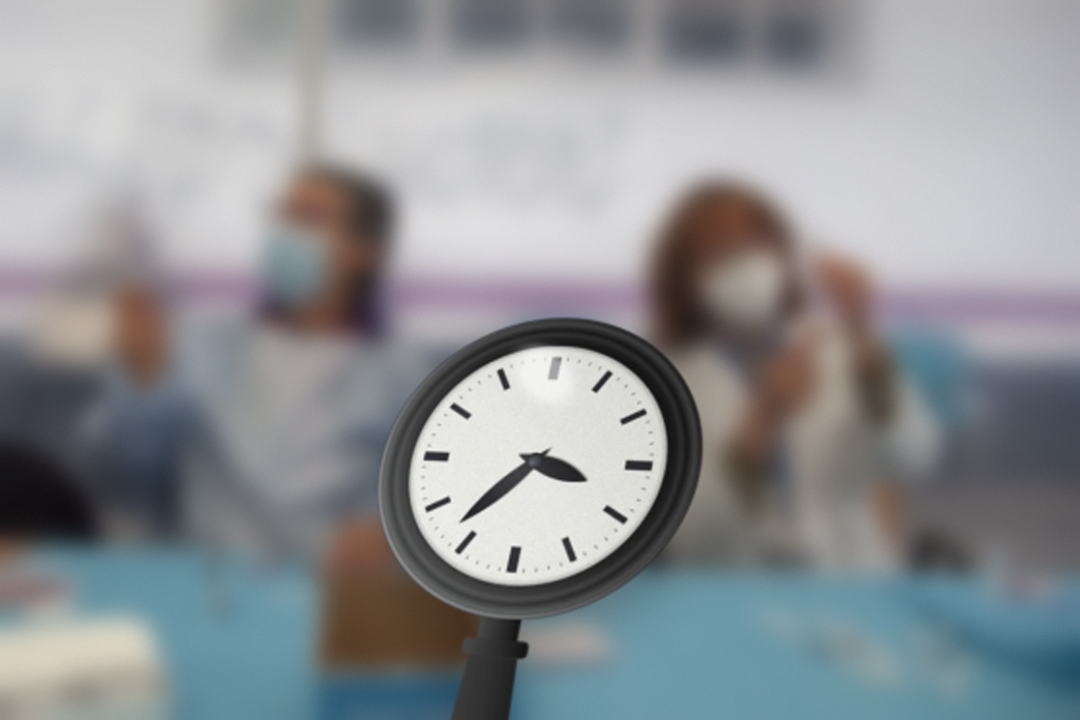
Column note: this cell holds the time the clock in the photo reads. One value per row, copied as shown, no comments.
3:37
